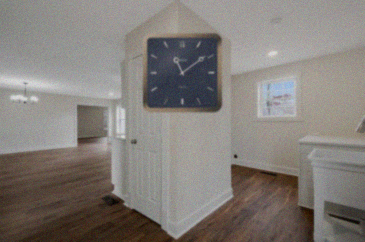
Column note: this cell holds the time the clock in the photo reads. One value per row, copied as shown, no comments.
11:09
